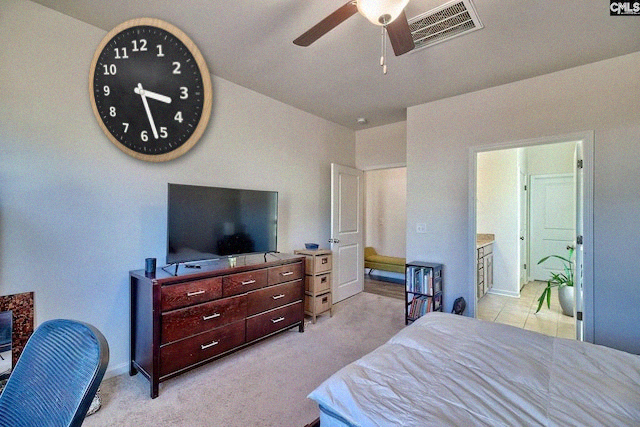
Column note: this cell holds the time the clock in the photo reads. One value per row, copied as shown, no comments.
3:27
